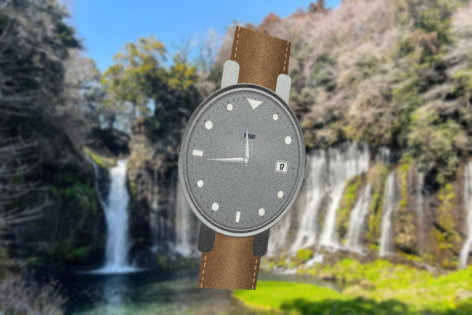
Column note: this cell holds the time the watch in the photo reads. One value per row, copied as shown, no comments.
11:44
